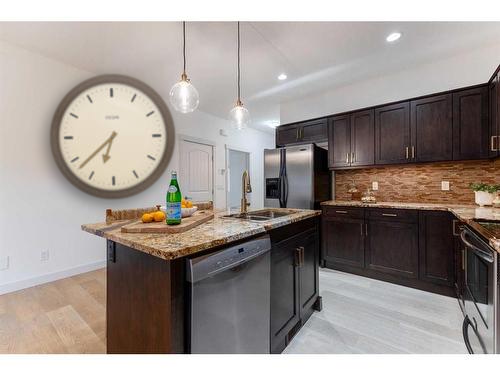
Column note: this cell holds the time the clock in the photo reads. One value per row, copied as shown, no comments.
6:38
